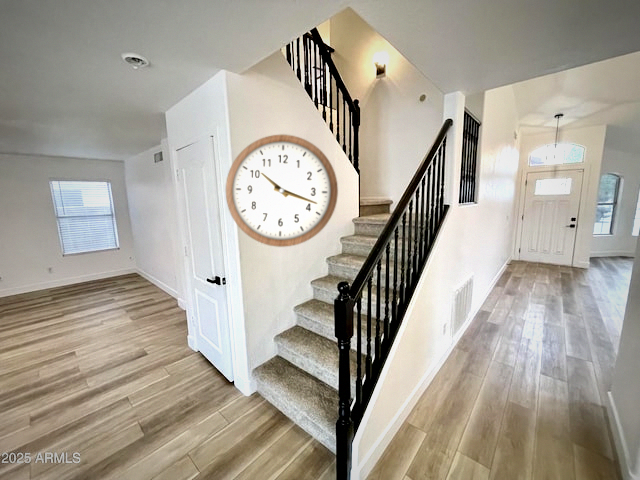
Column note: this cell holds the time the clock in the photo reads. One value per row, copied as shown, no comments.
10:18
